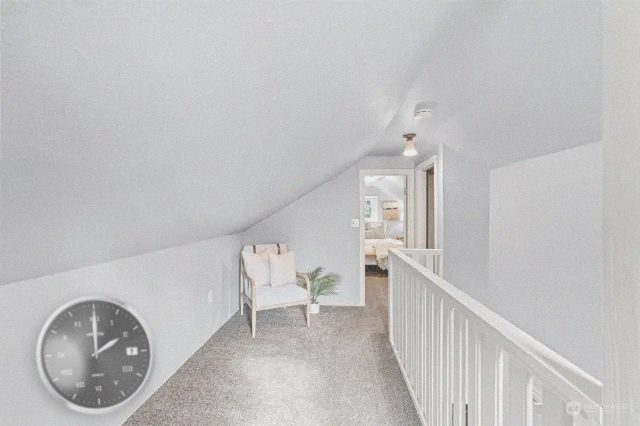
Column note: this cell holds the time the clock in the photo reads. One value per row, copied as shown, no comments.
2:00
